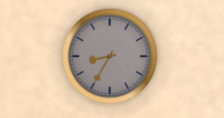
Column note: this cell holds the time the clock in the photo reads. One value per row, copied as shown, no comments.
8:35
